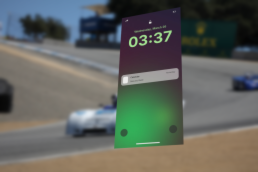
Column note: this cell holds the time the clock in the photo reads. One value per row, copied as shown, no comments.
3:37
